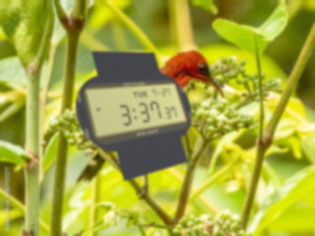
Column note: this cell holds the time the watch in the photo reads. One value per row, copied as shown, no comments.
3:37:37
